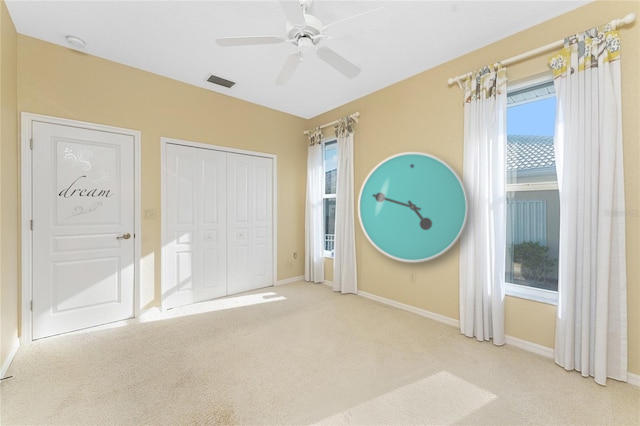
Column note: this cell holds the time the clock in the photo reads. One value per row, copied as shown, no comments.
4:48
